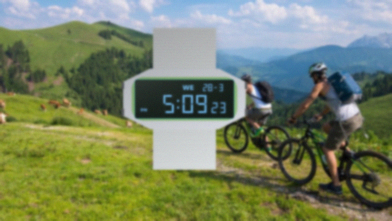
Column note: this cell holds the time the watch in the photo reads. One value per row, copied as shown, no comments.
5:09
